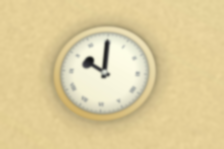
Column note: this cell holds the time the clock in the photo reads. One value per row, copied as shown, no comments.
10:00
